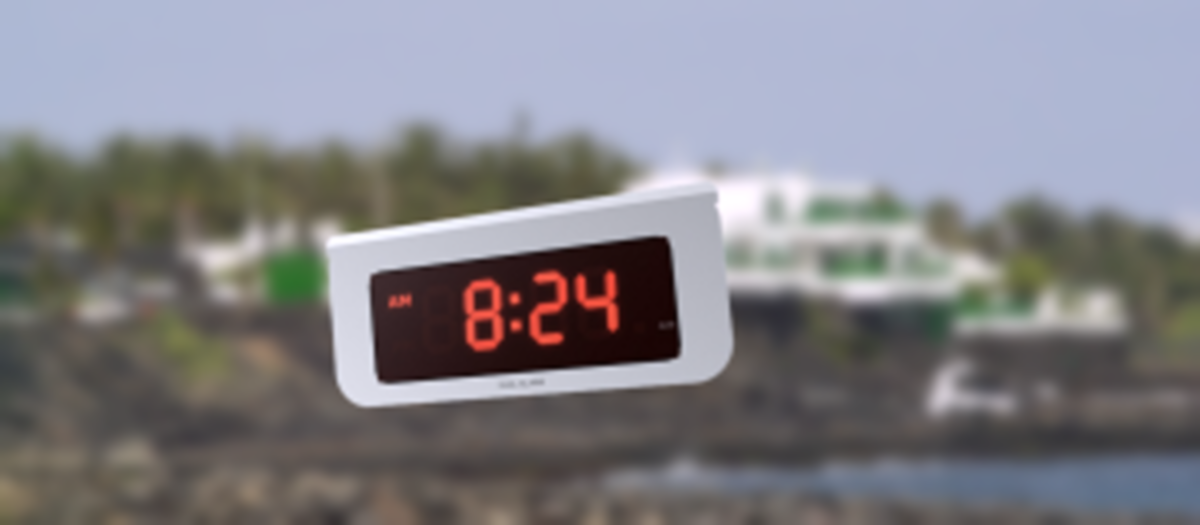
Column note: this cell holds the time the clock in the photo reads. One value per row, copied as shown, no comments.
8:24
